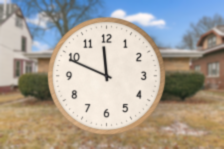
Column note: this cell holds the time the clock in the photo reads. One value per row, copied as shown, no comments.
11:49
